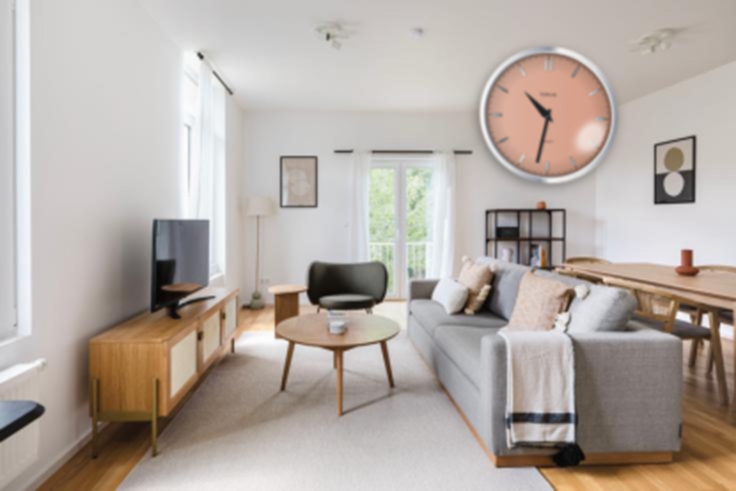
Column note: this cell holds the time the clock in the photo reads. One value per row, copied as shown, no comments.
10:32
